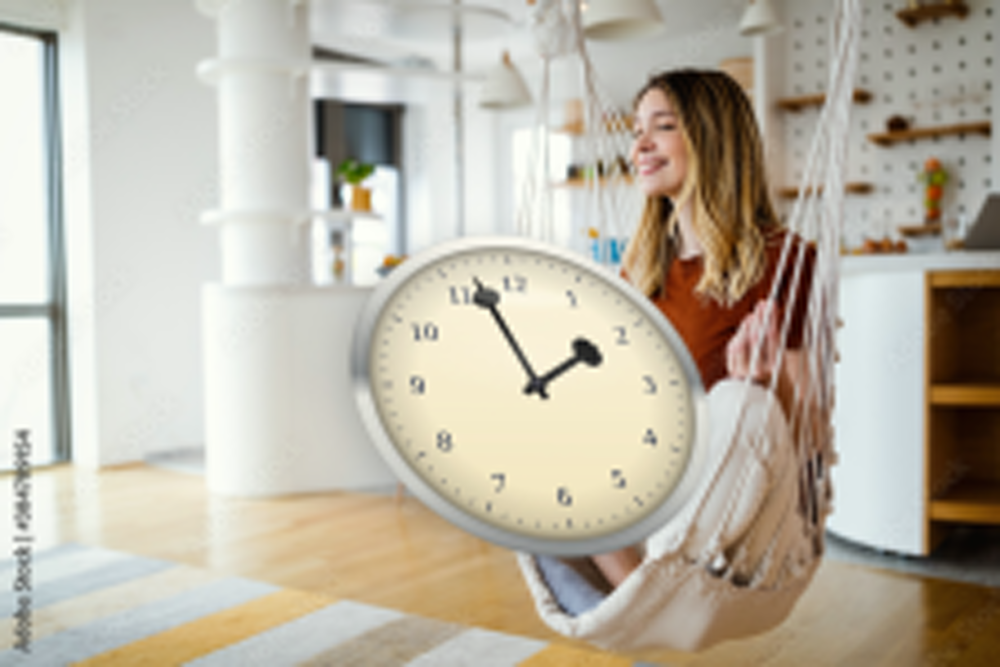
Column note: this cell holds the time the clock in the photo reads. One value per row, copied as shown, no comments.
1:57
